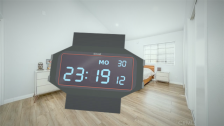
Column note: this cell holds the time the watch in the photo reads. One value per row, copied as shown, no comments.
23:19:12
